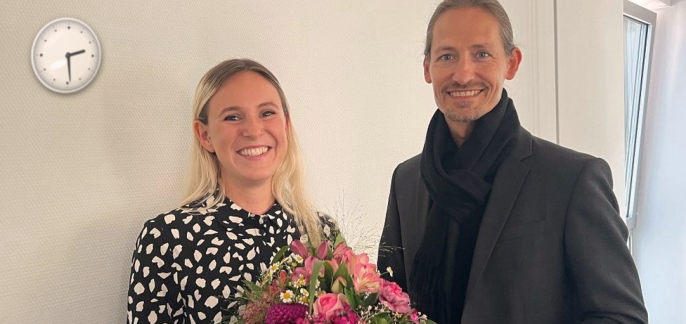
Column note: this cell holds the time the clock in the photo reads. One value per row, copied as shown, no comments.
2:29
